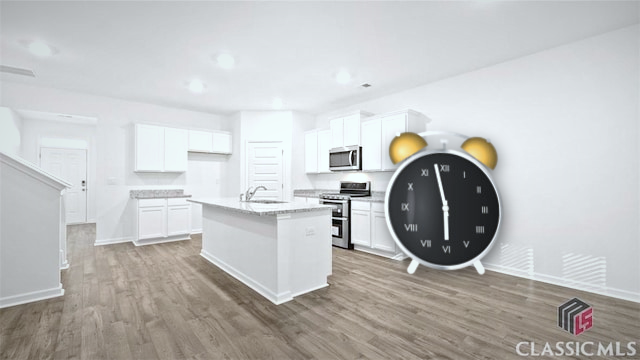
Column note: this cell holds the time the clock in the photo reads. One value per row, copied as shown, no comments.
5:58
